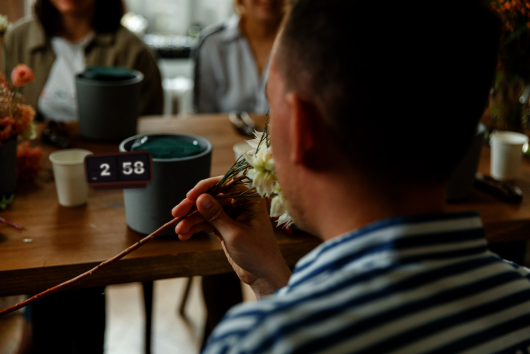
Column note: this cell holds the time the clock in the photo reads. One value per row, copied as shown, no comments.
2:58
